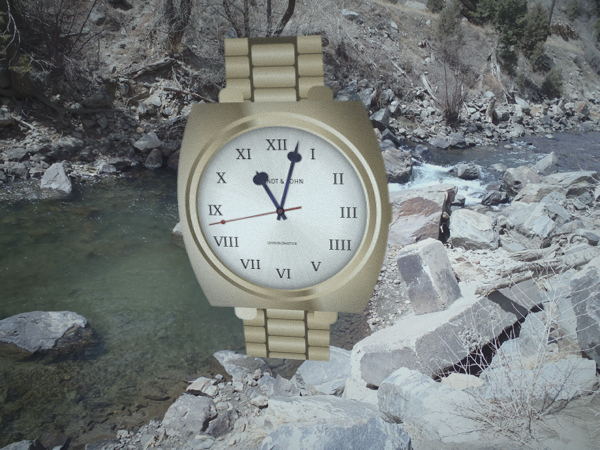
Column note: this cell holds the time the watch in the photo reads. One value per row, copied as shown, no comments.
11:02:43
